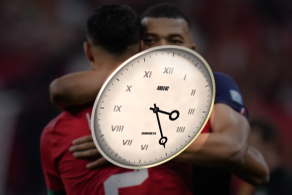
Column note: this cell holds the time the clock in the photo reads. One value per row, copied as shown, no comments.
3:25
